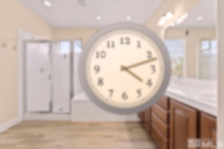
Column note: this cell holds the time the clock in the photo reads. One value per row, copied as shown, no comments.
4:12
